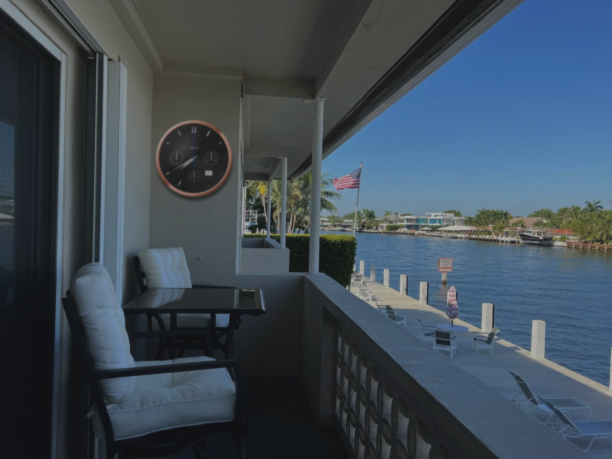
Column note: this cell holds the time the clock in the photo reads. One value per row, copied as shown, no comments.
7:40
